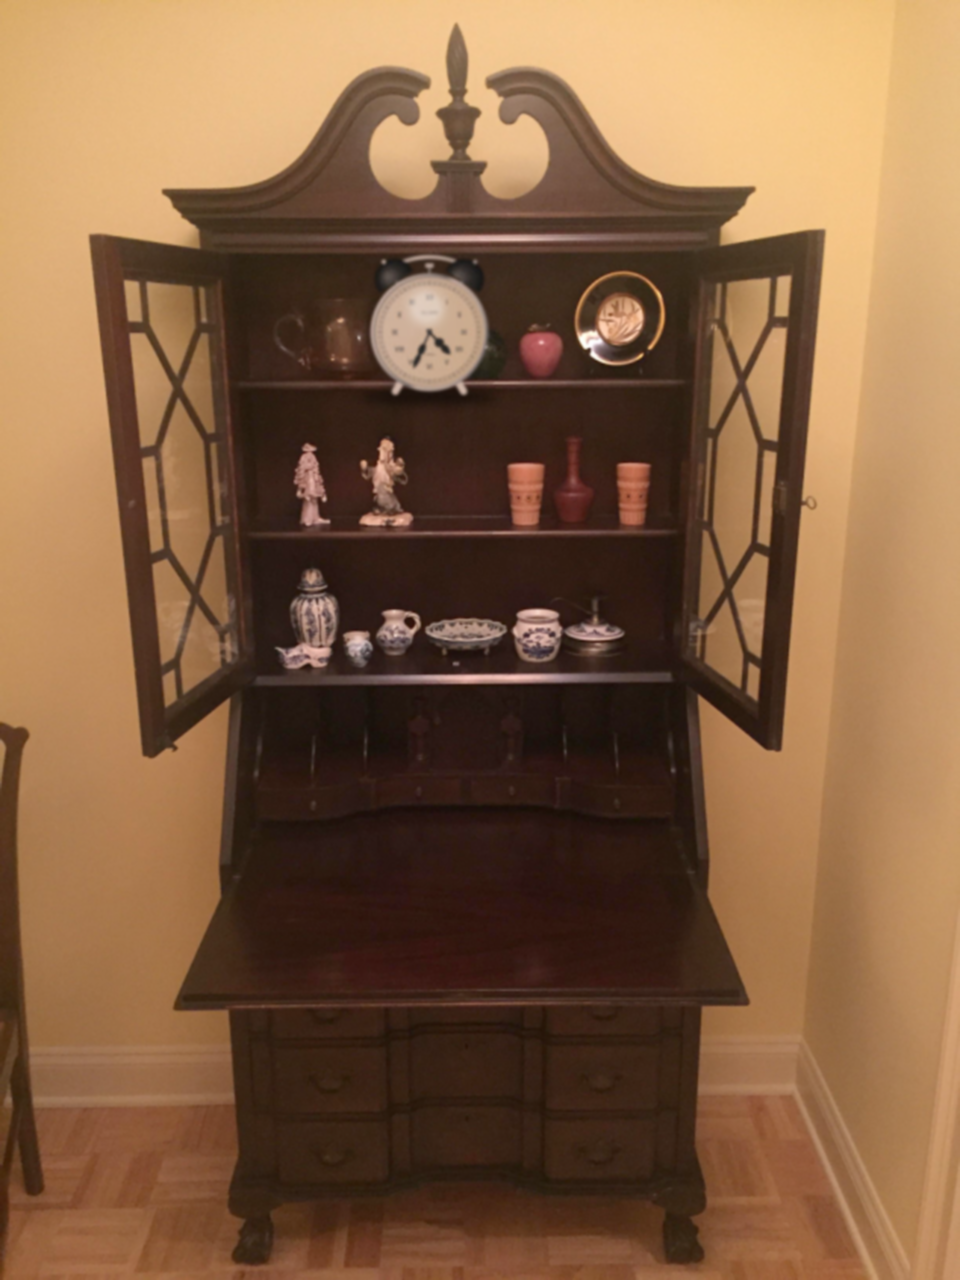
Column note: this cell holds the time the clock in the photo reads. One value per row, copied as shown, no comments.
4:34
